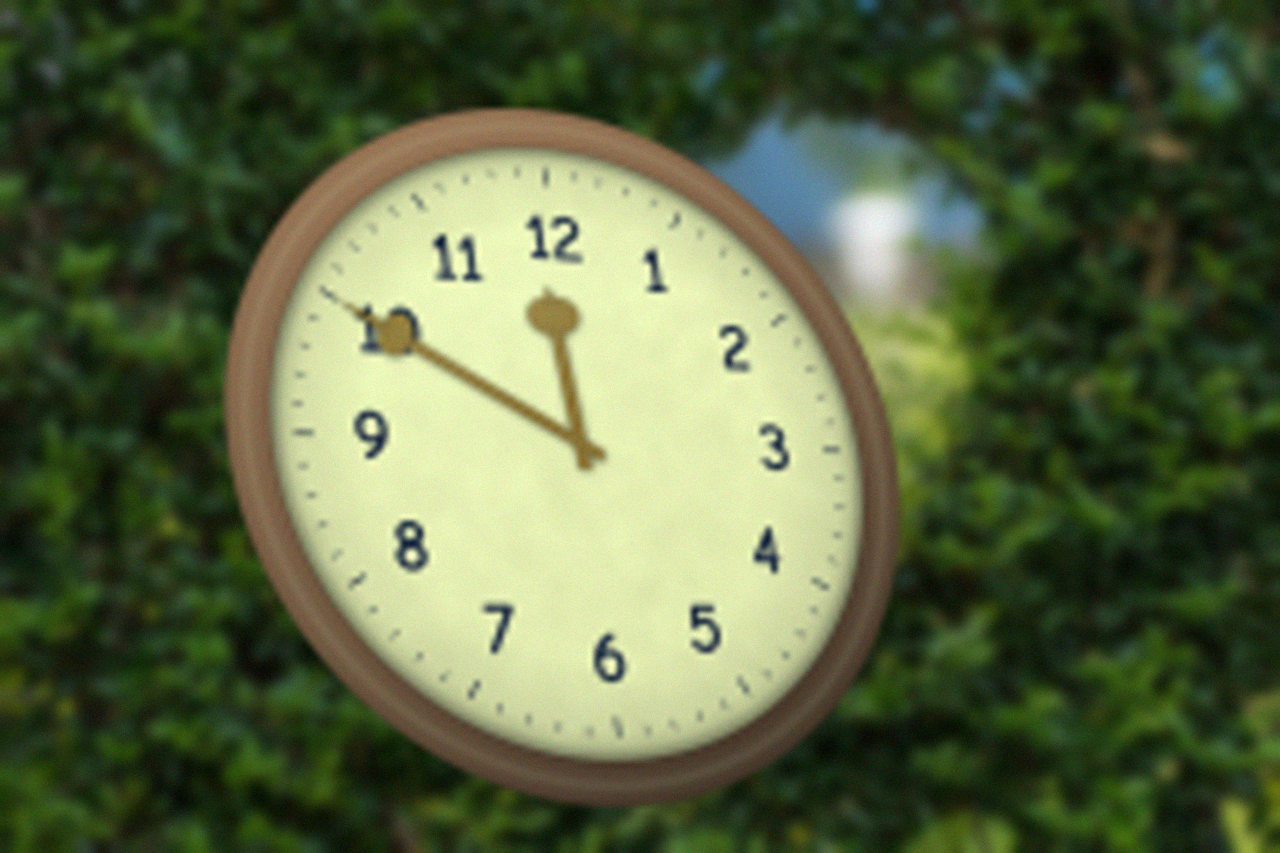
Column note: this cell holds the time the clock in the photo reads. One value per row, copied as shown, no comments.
11:50
